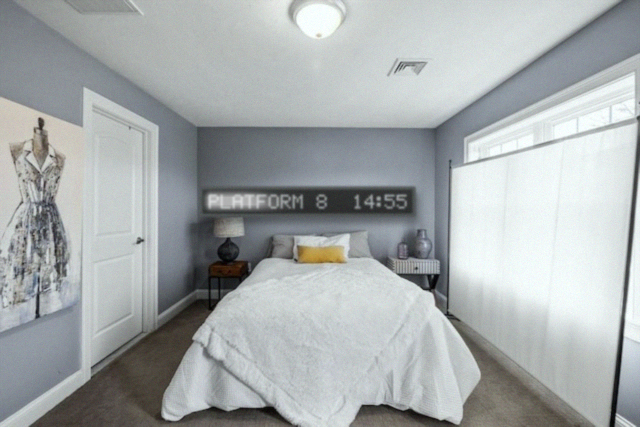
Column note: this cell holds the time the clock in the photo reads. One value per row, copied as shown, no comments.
14:55
